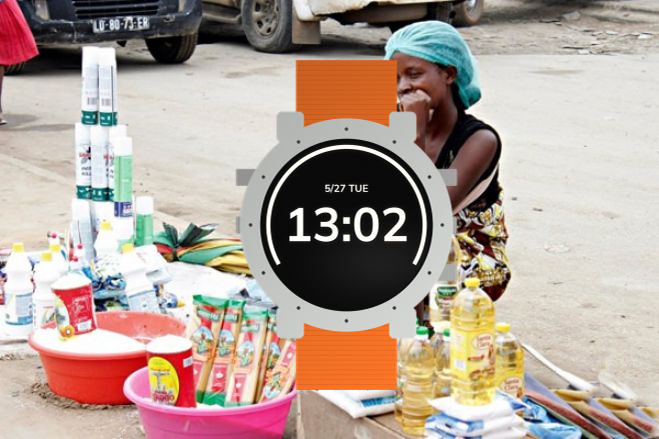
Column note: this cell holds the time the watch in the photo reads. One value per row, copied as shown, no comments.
13:02
